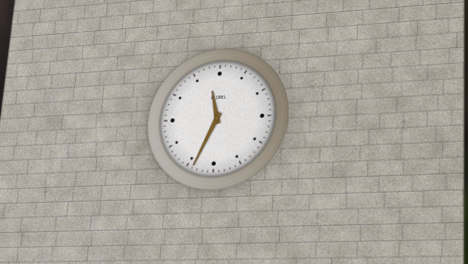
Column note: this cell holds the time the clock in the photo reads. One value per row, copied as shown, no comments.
11:34
